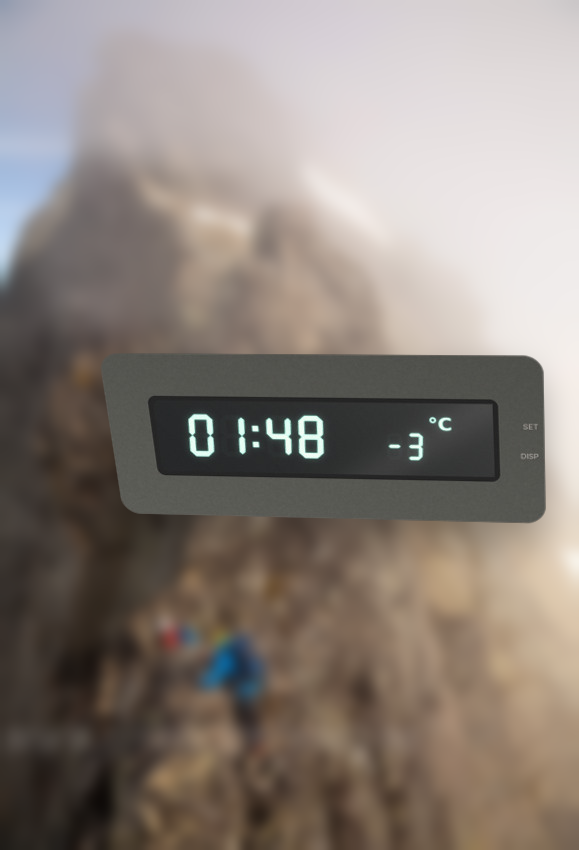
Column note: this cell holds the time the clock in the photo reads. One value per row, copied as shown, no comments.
1:48
